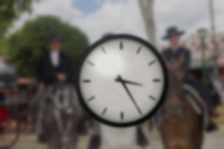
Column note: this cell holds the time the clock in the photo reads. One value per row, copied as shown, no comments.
3:25
